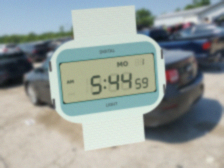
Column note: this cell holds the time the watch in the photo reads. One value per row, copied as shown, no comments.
5:44:59
